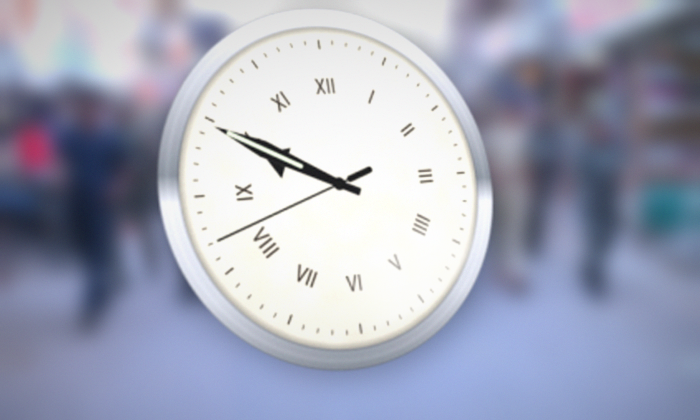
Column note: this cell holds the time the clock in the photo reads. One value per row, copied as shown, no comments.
9:49:42
